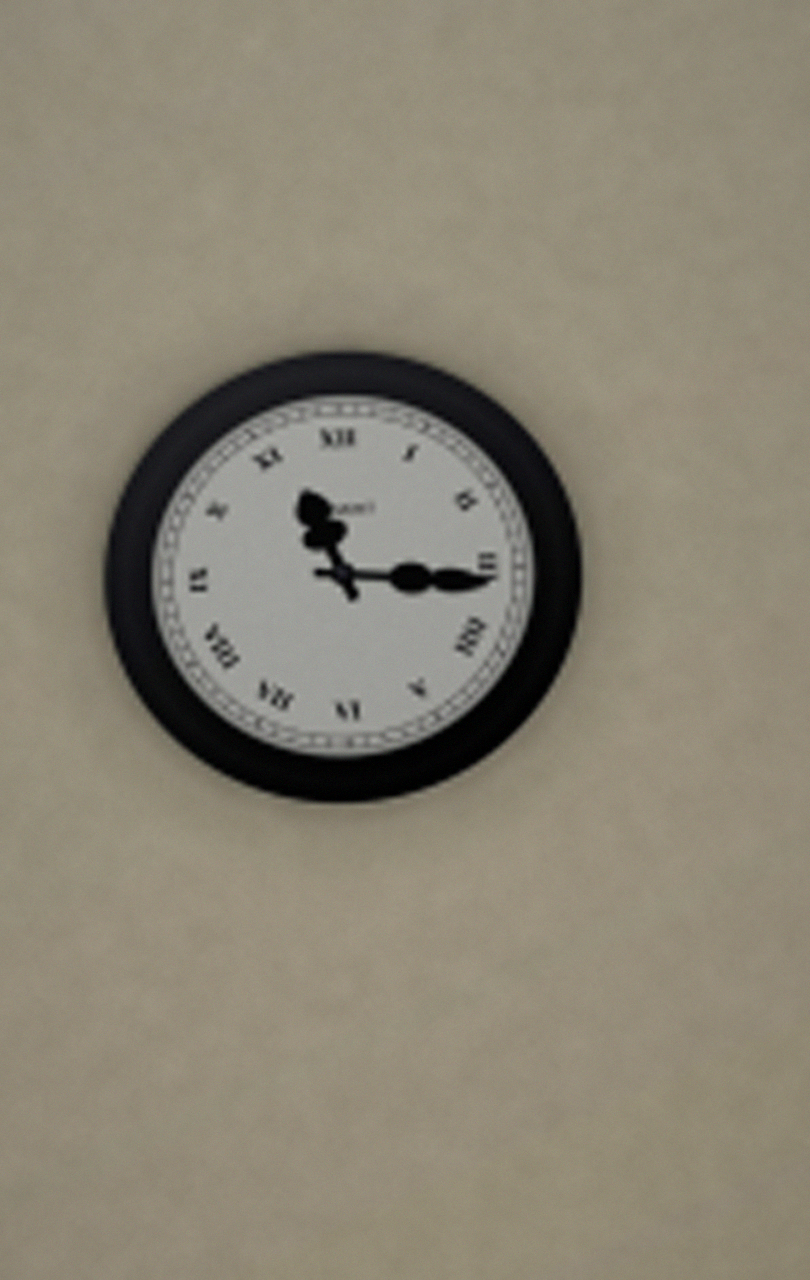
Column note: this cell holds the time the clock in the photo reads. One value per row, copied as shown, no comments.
11:16
